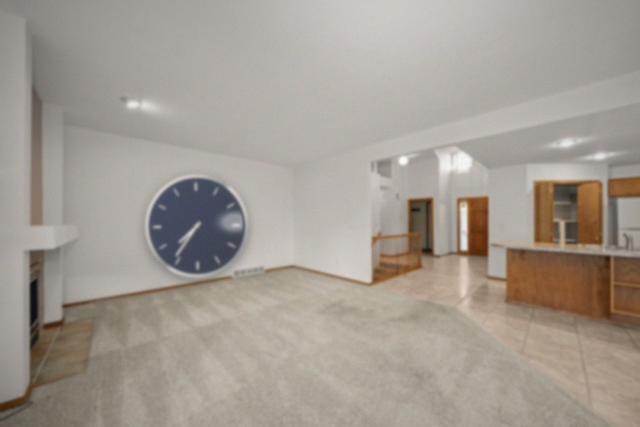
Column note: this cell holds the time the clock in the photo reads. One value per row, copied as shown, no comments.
7:36
